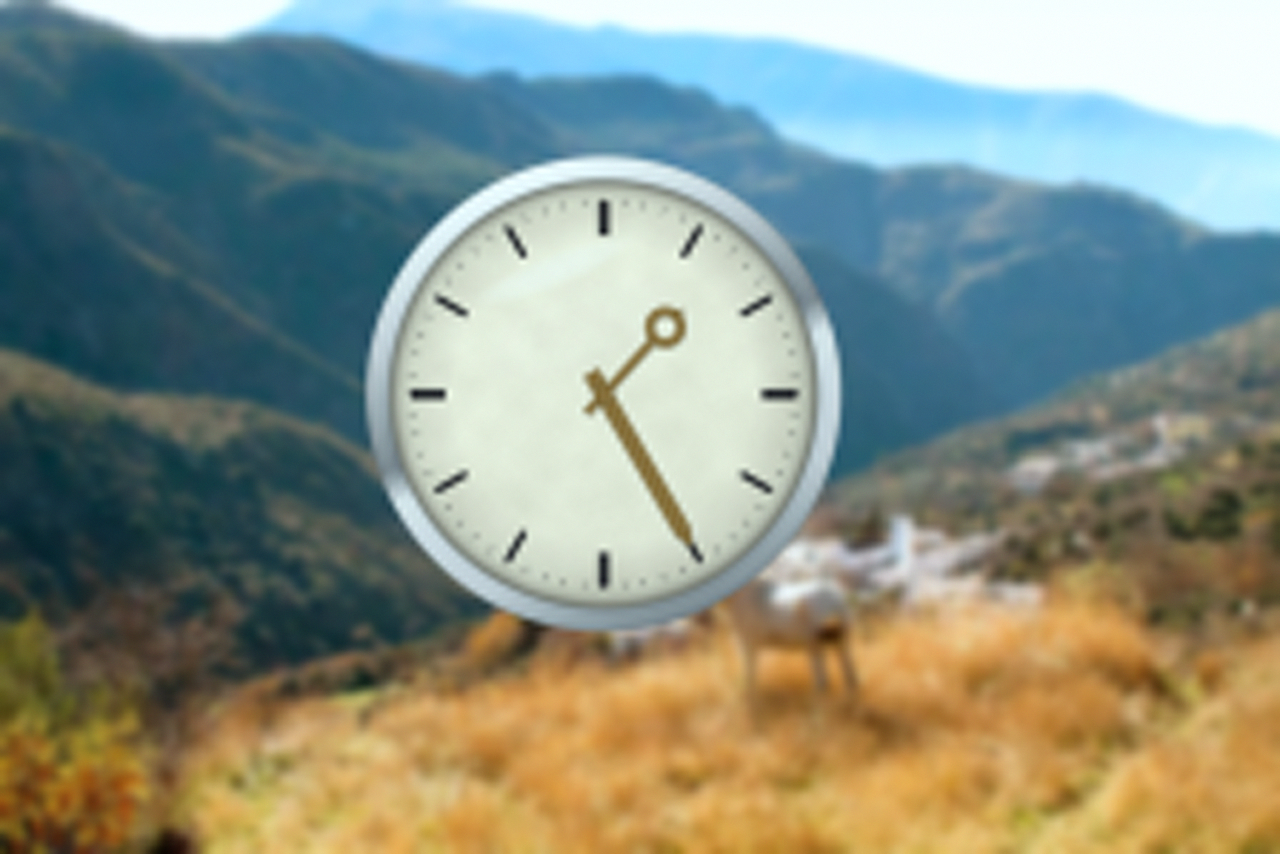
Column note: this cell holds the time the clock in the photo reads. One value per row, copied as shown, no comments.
1:25
